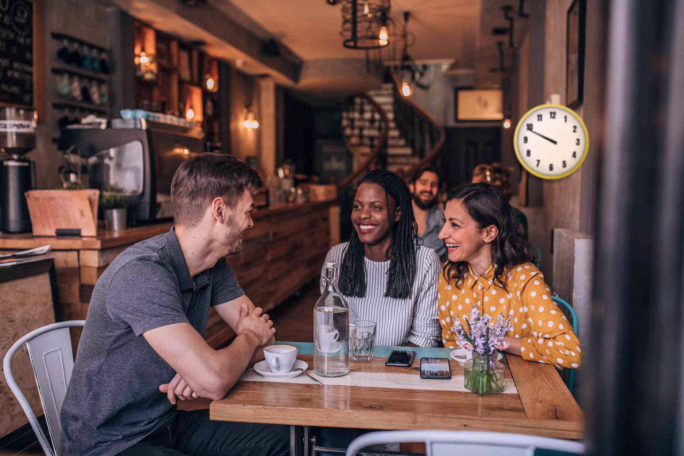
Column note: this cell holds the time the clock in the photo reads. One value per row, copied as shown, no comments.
9:49
